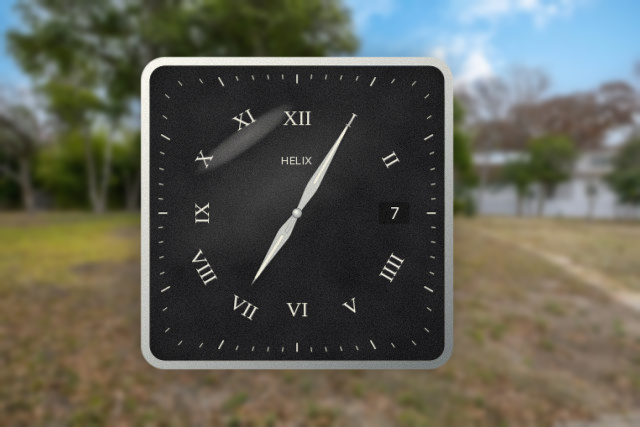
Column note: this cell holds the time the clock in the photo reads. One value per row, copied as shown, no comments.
7:05
